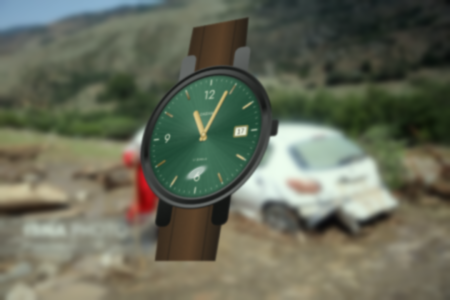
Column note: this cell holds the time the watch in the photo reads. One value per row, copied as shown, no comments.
11:04
